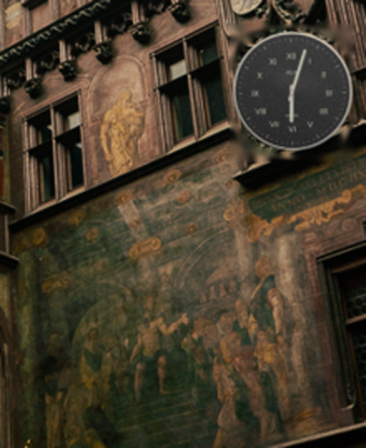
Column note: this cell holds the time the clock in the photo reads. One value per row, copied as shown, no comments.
6:03
